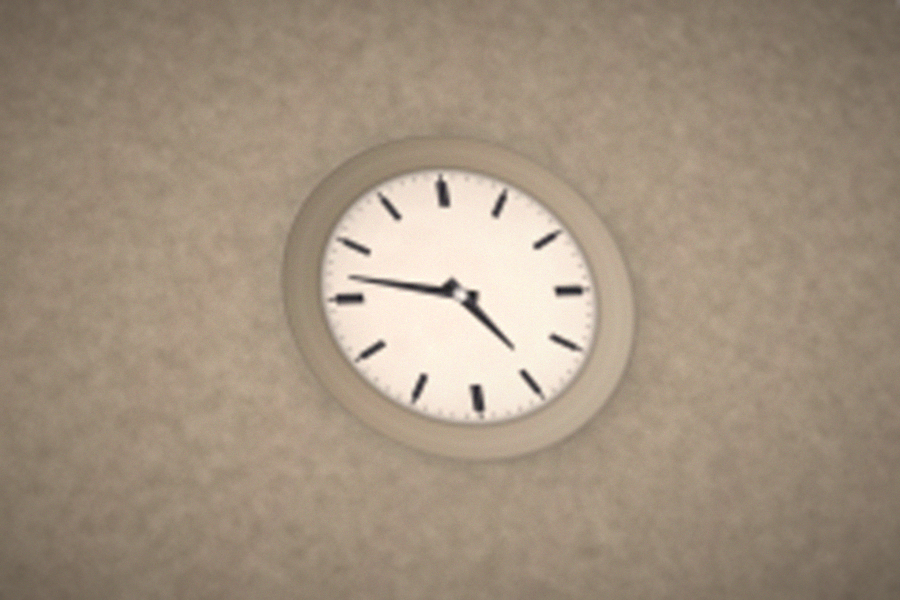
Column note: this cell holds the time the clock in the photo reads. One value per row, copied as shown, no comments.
4:47
